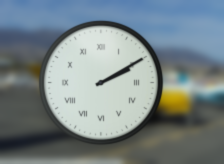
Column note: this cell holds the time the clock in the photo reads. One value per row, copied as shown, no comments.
2:10
